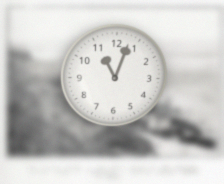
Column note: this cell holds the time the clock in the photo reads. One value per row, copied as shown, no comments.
11:03
